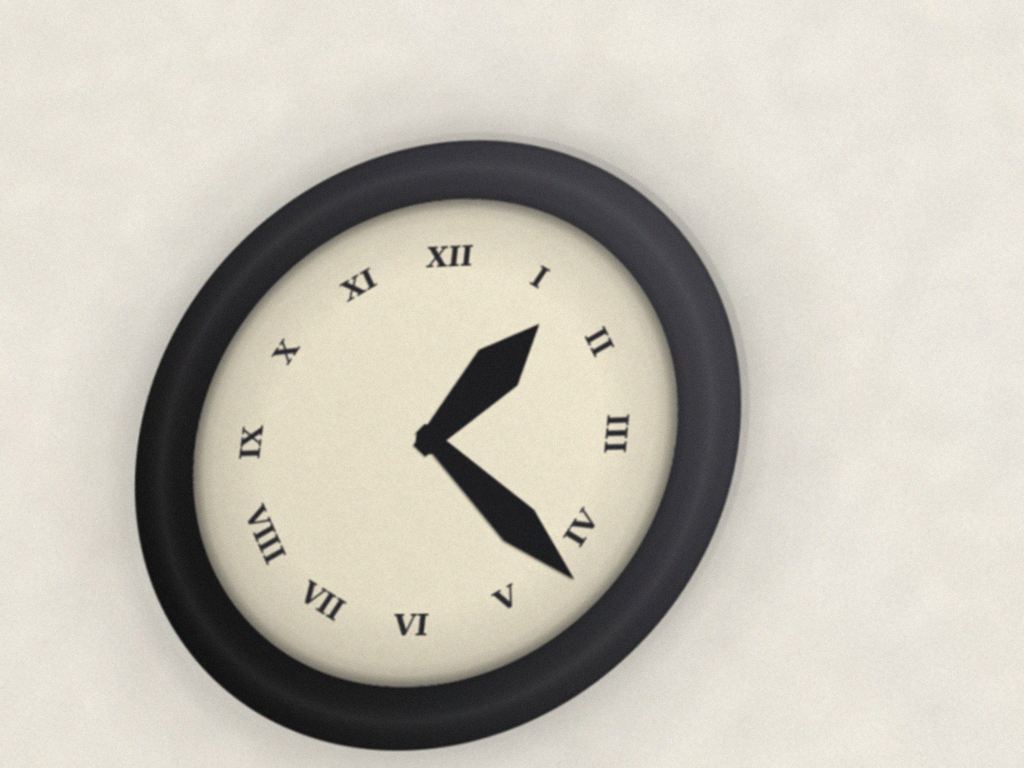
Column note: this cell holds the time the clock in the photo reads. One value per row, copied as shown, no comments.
1:22
